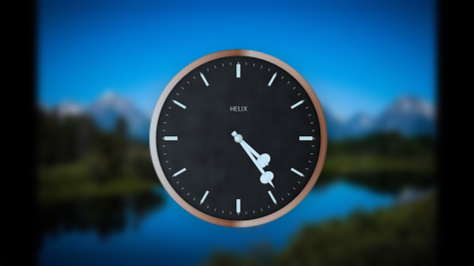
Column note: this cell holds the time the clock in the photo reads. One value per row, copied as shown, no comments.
4:24
